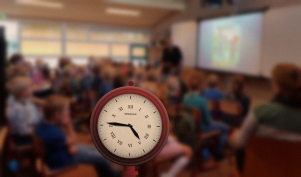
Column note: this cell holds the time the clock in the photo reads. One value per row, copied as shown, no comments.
4:46
